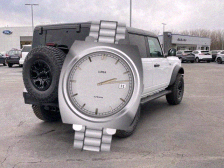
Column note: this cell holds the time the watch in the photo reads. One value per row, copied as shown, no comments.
2:13
